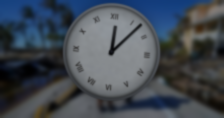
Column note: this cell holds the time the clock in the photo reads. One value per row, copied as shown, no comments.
12:07
